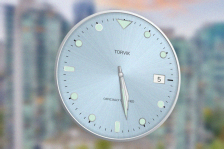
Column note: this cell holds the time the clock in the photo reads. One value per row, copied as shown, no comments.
5:28
